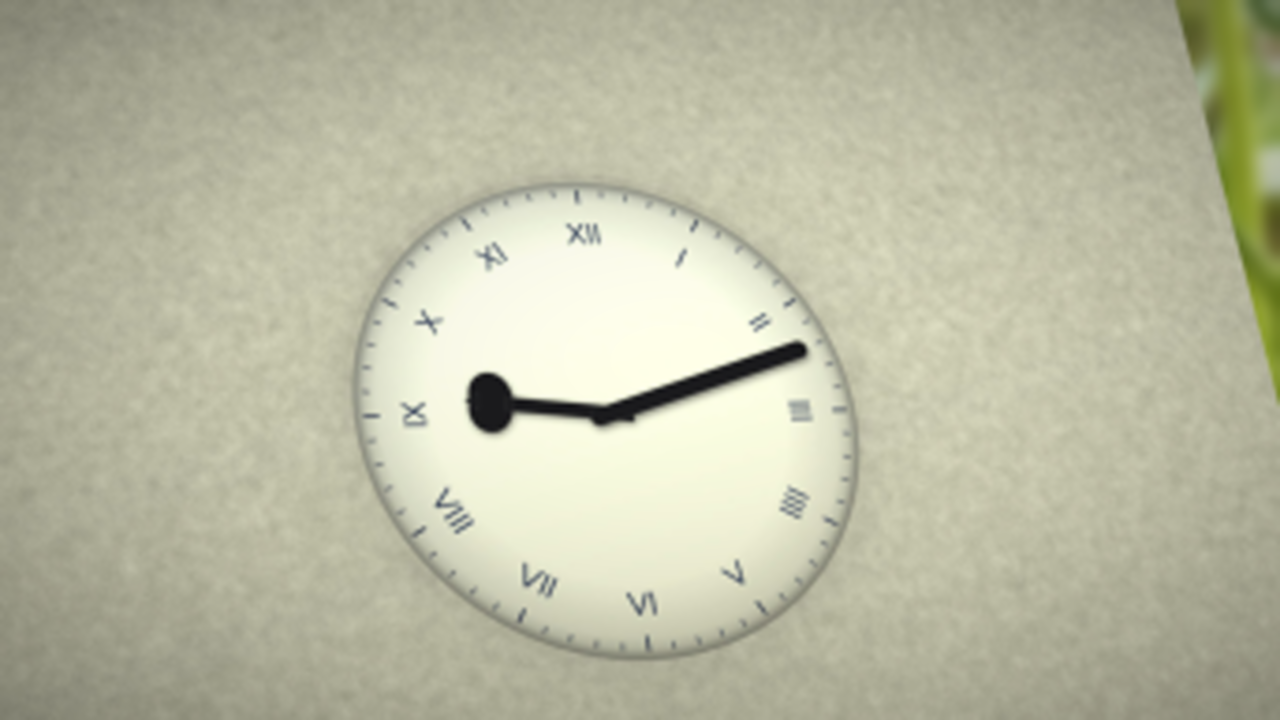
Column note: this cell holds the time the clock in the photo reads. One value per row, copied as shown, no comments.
9:12
